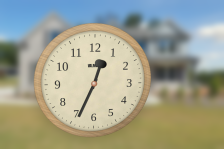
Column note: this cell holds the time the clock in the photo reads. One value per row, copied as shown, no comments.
12:34
